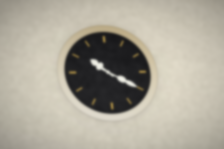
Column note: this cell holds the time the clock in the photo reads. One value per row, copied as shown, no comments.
10:20
